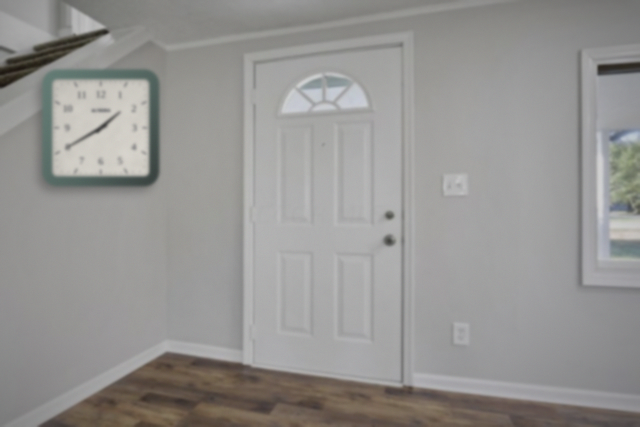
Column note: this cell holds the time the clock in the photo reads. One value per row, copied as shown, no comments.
1:40
